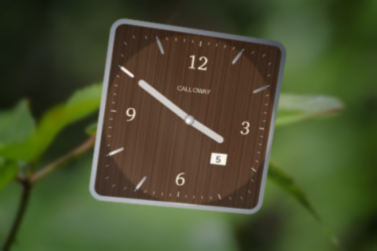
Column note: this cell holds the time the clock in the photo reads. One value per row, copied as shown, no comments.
3:50
